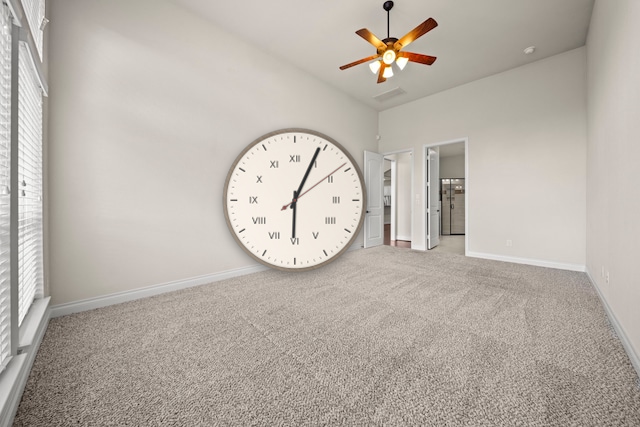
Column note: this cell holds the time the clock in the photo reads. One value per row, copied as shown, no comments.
6:04:09
